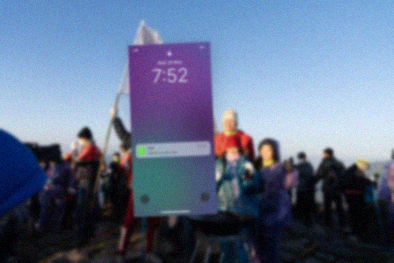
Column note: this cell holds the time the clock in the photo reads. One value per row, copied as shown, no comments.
7:52
